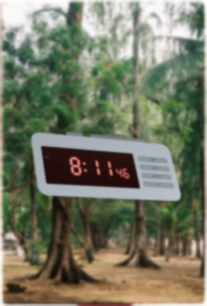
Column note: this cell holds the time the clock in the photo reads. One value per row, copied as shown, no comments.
8:11
